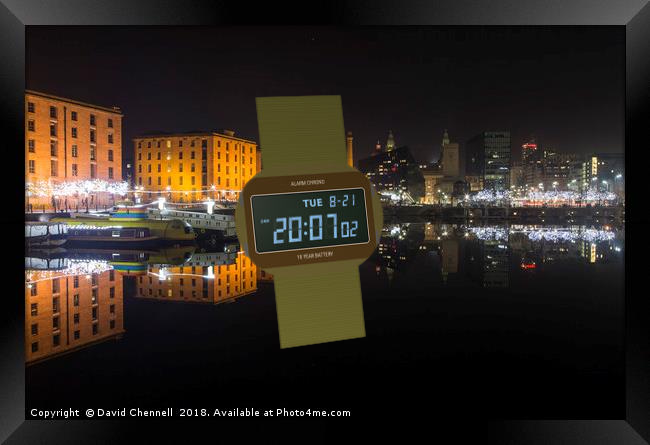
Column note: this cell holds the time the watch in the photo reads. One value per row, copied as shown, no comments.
20:07:02
